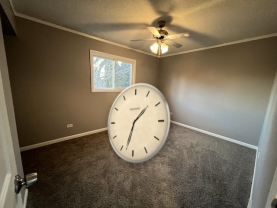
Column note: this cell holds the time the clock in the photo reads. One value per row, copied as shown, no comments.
1:33
